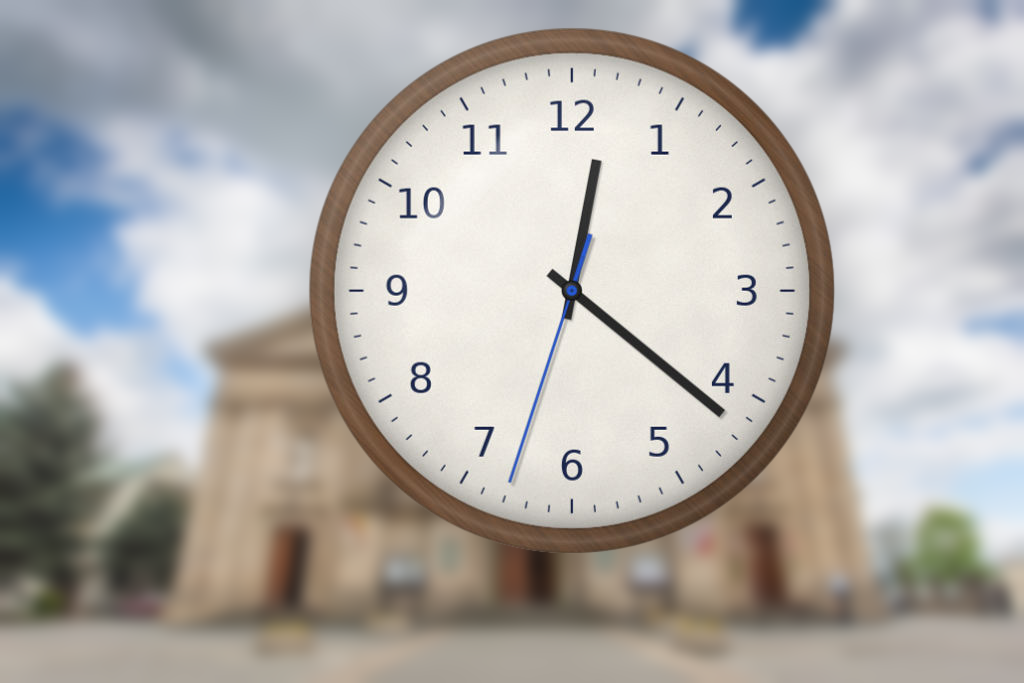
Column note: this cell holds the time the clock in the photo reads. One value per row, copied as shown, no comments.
12:21:33
